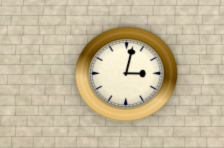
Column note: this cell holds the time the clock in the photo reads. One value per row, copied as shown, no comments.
3:02
